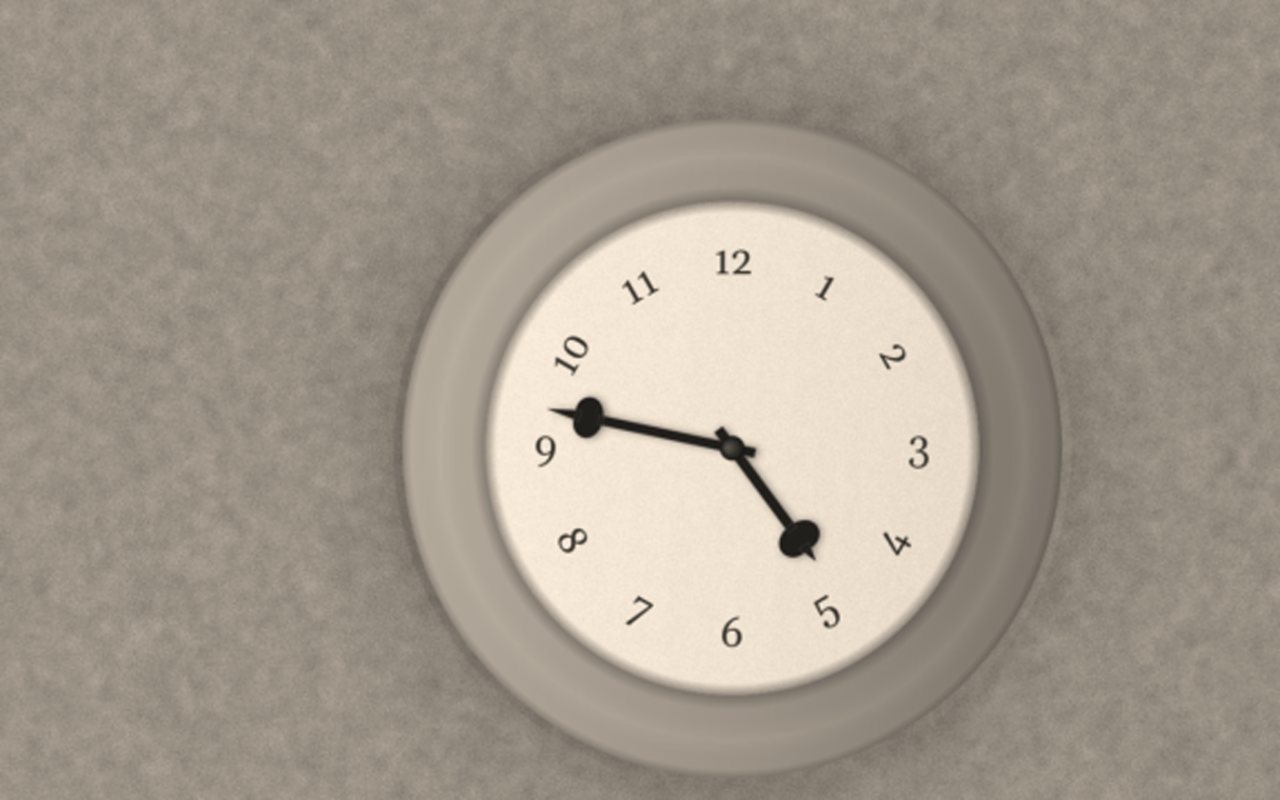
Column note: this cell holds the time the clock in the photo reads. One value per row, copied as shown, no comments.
4:47
